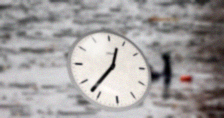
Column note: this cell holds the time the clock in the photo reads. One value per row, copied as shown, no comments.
12:37
